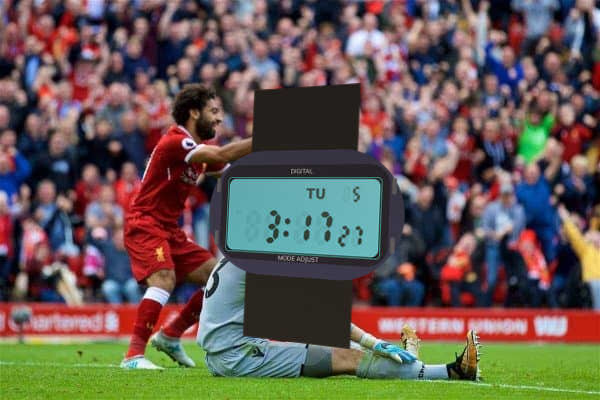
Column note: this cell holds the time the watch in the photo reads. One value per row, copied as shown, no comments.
3:17:27
